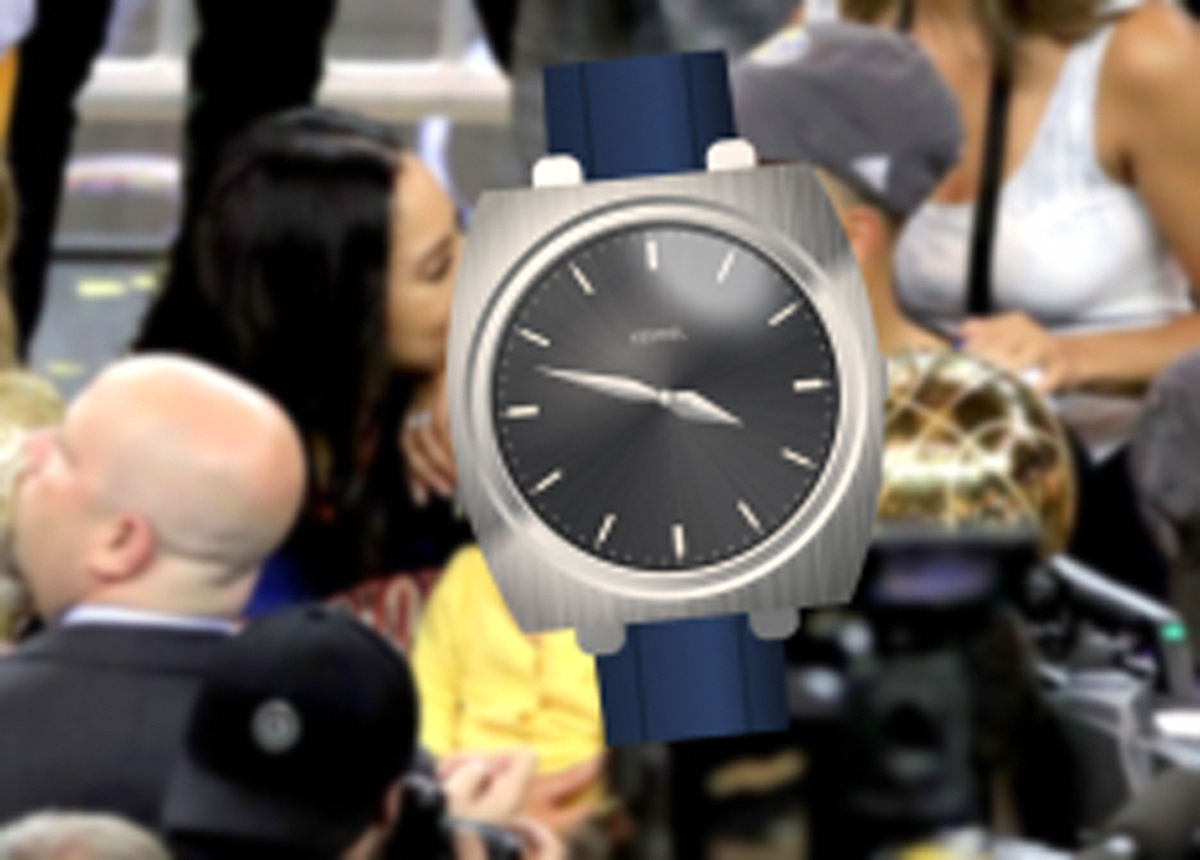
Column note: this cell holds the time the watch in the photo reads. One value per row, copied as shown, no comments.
3:48
